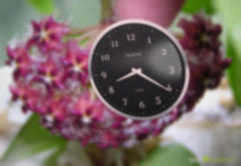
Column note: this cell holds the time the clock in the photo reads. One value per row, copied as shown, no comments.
8:21
